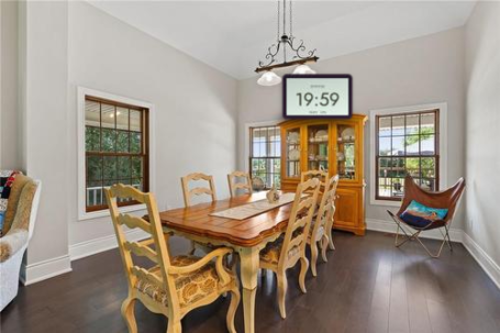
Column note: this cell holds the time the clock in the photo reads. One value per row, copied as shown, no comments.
19:59
